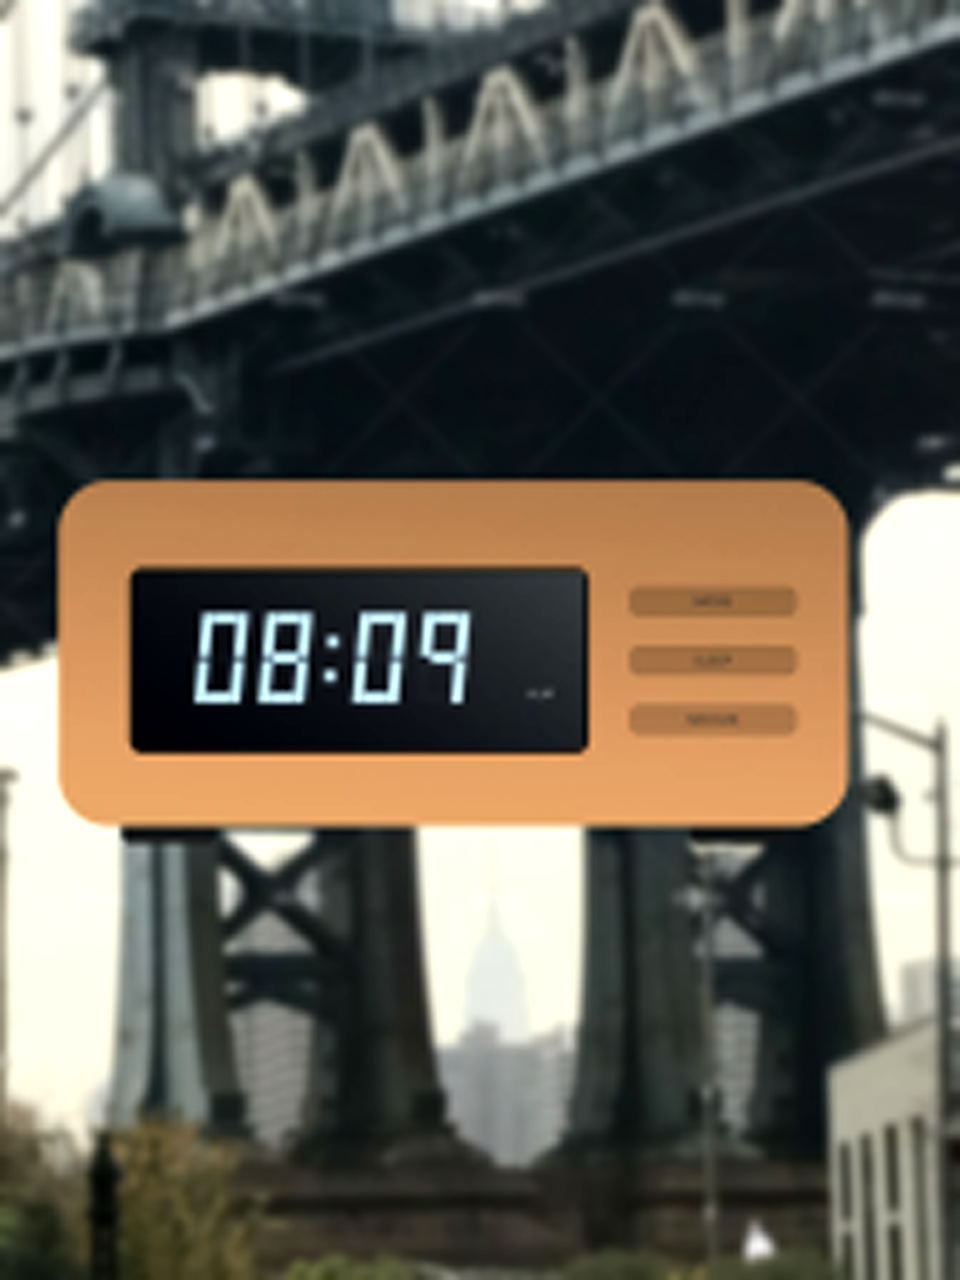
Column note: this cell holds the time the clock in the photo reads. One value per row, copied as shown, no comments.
8:09
